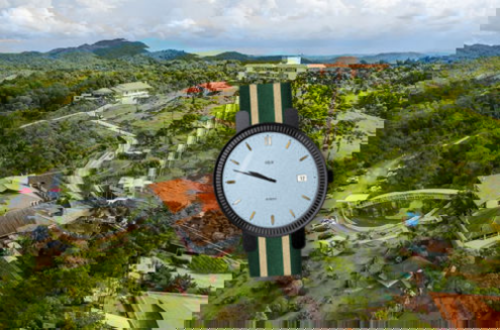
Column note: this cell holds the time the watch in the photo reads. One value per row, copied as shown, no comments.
9:48
